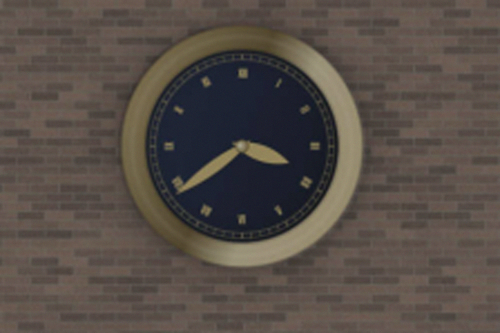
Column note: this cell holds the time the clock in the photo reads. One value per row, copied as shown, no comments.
3:39
